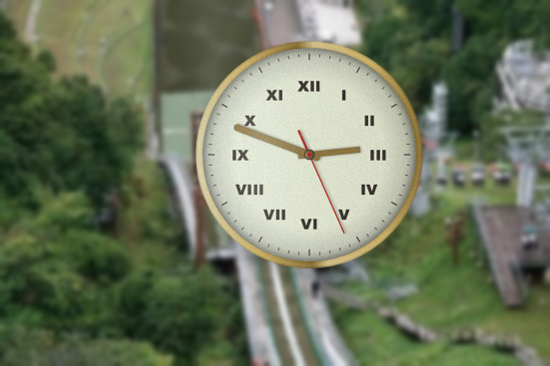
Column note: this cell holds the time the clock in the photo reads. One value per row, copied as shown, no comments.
2:48:26
